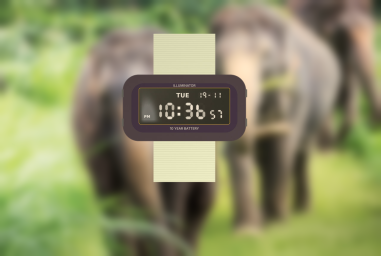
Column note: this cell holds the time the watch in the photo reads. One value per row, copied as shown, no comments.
10:36:57
